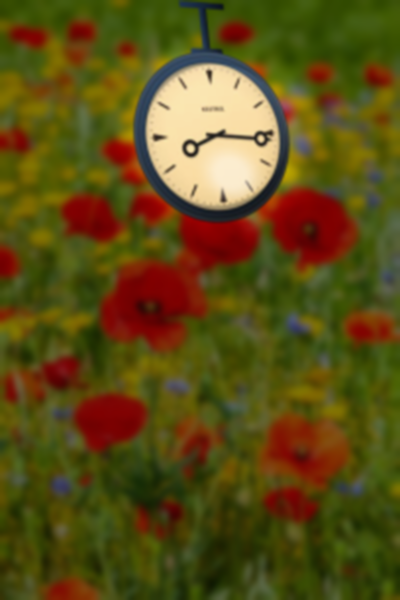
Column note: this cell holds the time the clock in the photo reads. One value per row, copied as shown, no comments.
8:16
